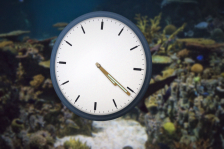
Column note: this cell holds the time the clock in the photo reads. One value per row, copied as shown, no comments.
4:21
